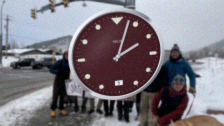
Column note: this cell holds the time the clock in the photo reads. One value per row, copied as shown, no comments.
2:03
